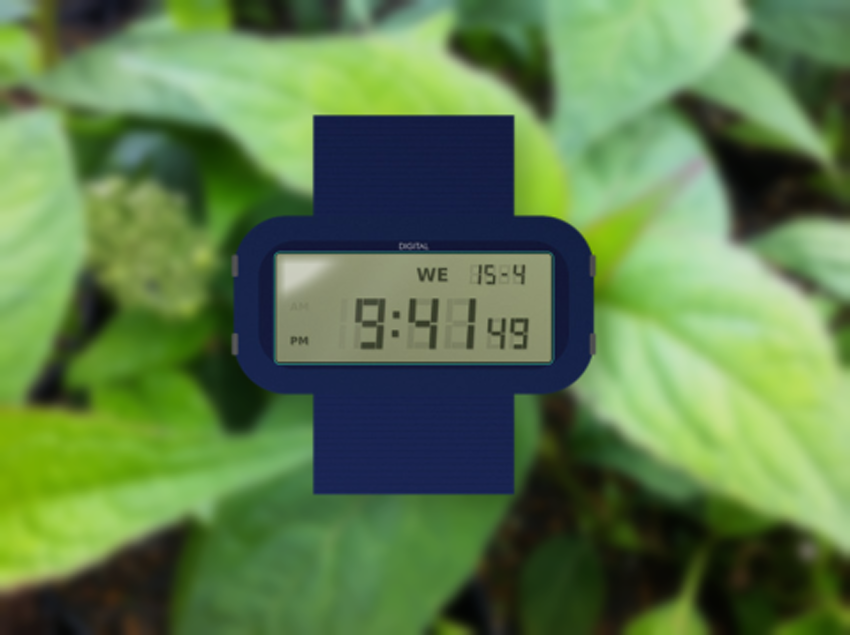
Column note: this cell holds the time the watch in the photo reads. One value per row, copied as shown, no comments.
9:41:49
